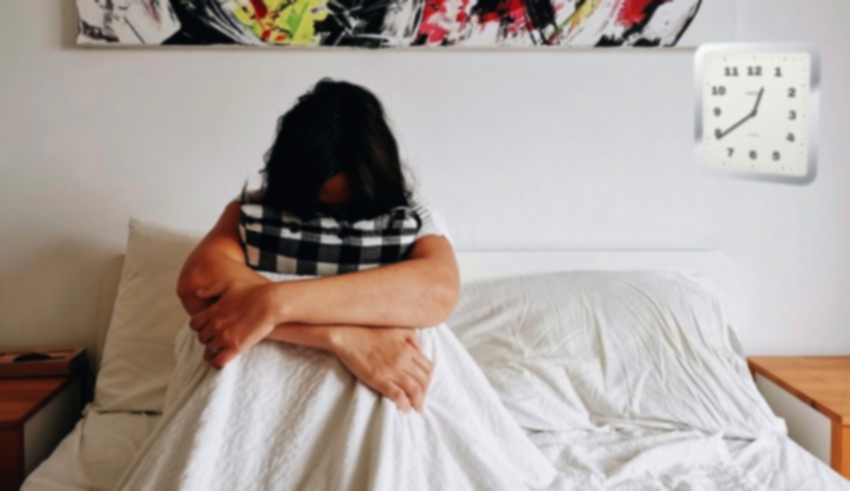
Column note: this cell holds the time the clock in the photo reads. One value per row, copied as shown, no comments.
12:39
